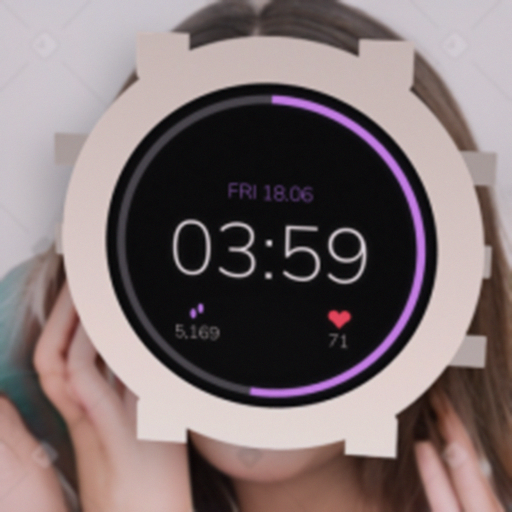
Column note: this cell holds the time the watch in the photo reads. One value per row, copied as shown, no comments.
3:59
